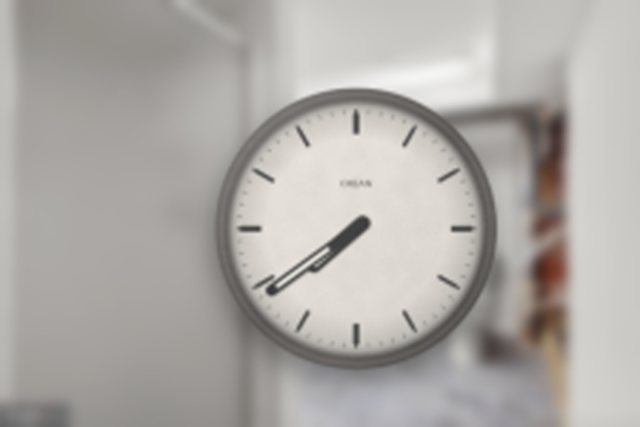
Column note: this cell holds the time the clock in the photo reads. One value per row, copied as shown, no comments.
7:39
